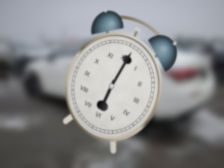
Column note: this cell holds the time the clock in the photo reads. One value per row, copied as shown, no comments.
6:01
